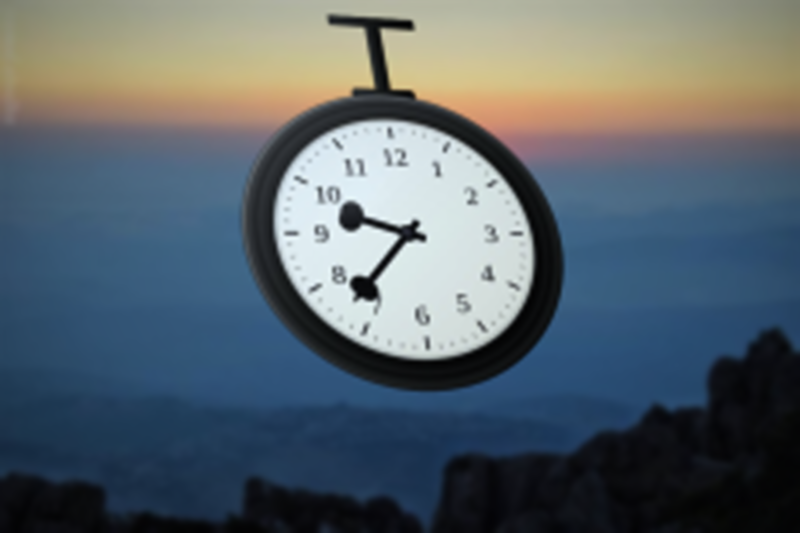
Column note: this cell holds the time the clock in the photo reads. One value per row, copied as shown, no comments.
9:37
